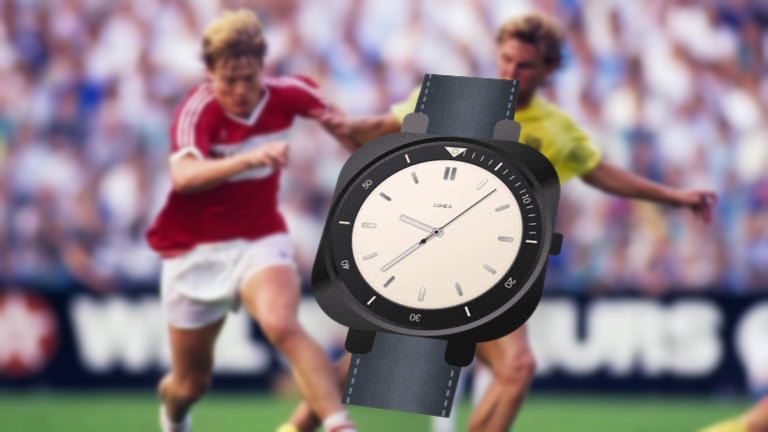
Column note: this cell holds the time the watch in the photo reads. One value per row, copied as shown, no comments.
9:37:07
